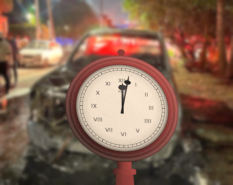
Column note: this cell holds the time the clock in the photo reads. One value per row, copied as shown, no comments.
12:02
